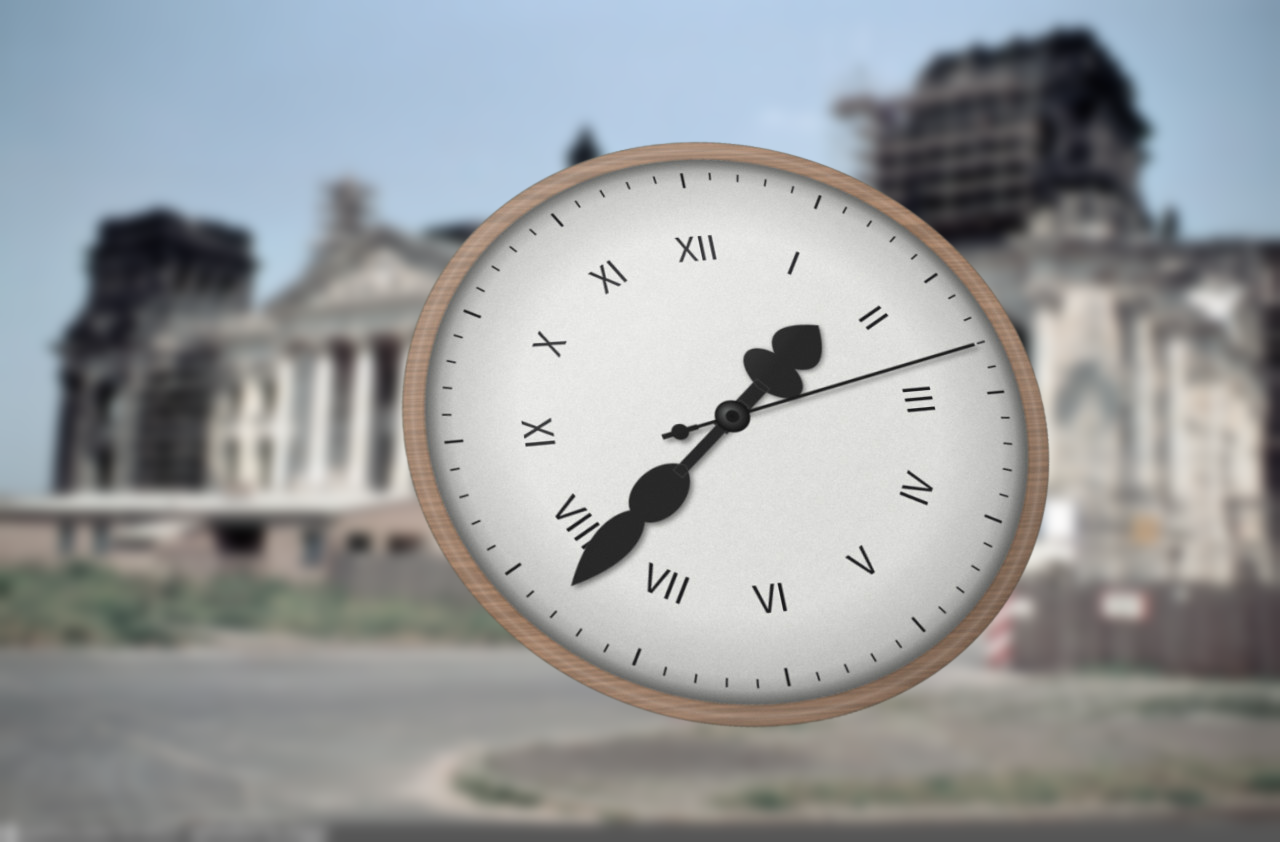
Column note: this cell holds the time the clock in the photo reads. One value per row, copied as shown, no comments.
1:38:13
